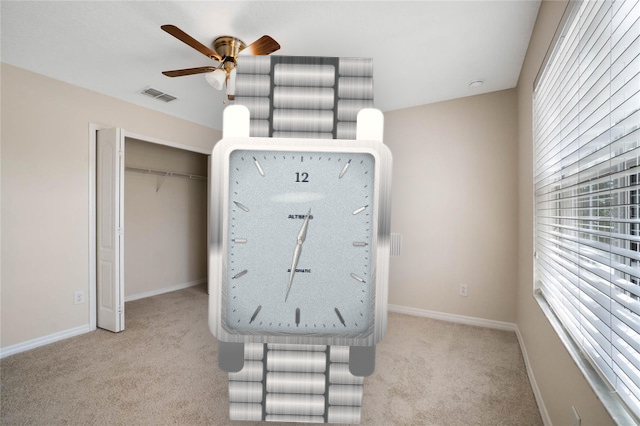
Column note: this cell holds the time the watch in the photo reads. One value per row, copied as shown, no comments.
12:32
